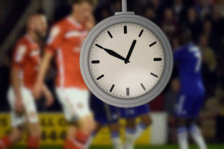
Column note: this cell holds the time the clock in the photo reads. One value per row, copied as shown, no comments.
12:50
